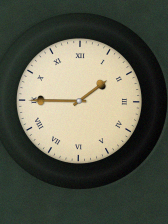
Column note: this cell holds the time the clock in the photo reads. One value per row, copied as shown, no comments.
1:45
